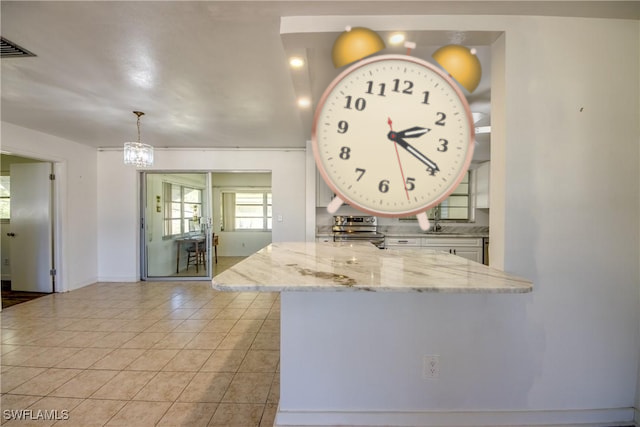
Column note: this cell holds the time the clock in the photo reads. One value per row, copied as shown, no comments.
2:19:26
